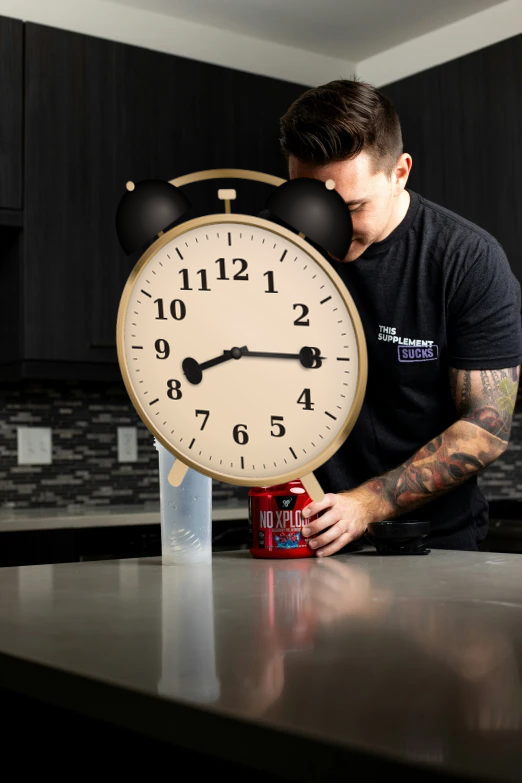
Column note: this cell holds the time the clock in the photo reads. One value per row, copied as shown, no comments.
8:15
